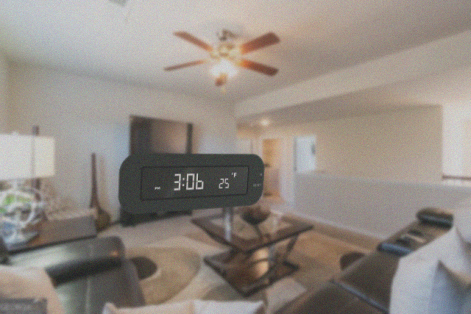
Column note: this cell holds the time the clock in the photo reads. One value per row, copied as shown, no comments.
3:06
